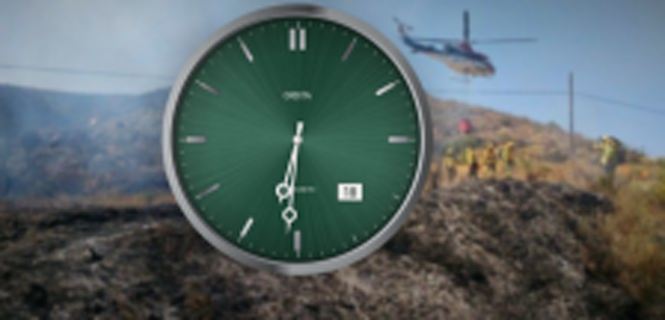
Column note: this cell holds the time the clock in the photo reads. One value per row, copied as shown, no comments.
6:31
